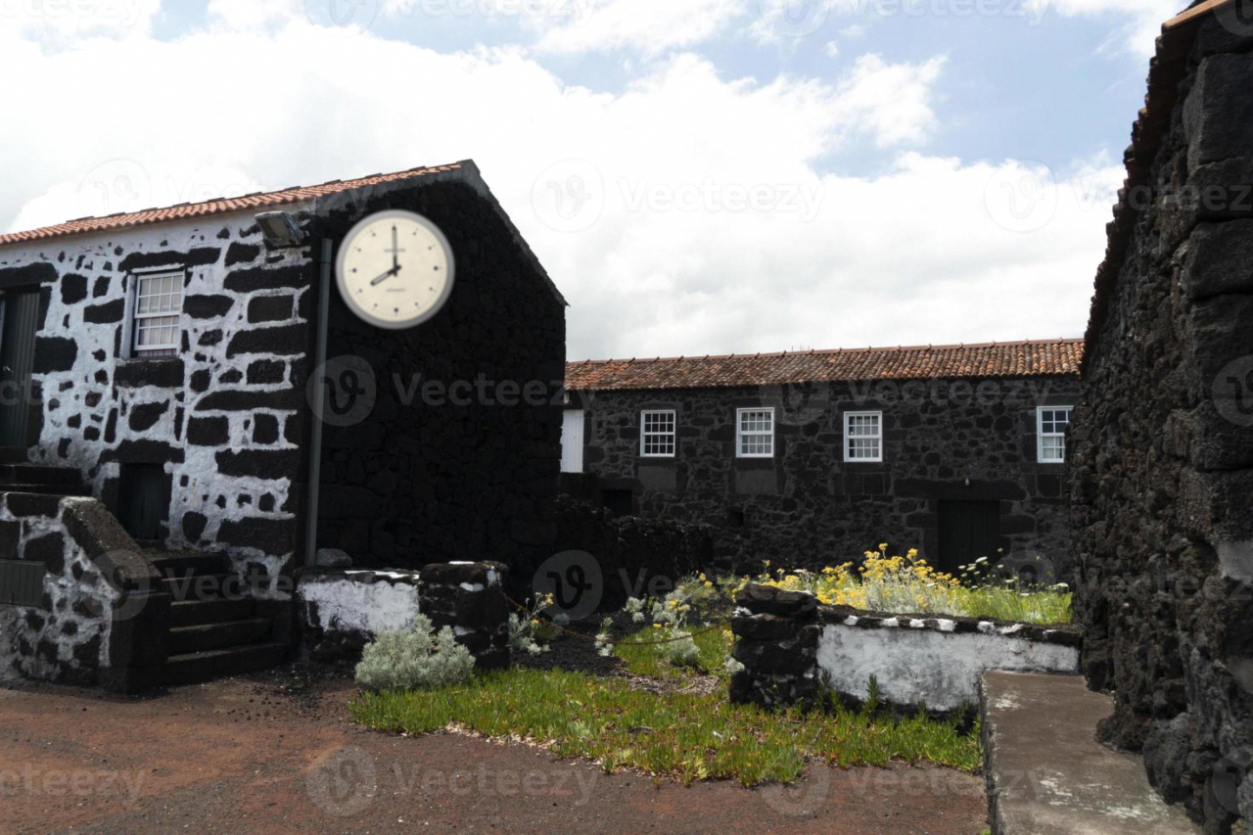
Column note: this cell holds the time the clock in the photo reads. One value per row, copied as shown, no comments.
8:00
